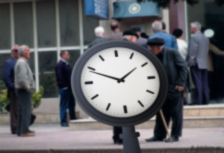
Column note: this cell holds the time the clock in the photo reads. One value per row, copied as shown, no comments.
1:49
